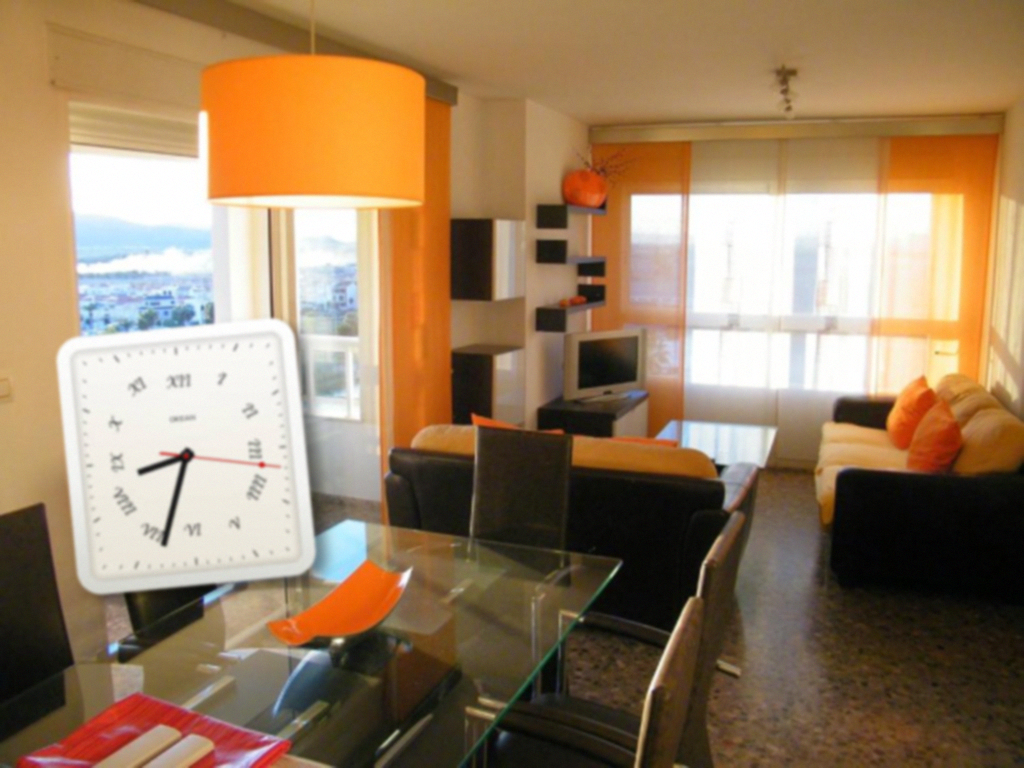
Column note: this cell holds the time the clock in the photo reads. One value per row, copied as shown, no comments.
8:33:17
